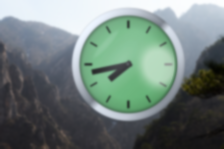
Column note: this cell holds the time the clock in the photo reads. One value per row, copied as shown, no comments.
7:43
